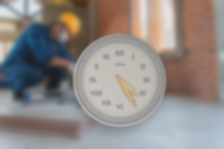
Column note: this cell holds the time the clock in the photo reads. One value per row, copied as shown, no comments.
4:25
